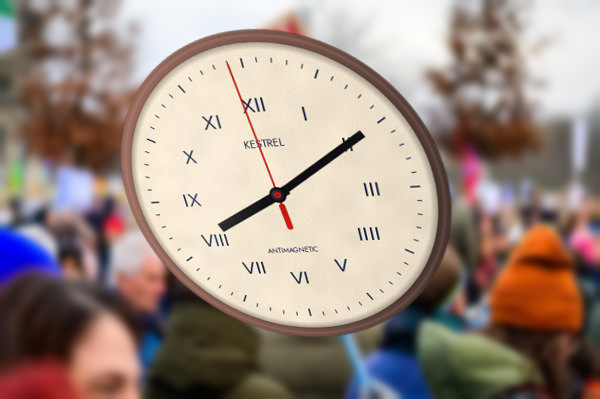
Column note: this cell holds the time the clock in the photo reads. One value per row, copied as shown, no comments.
8:09:59
